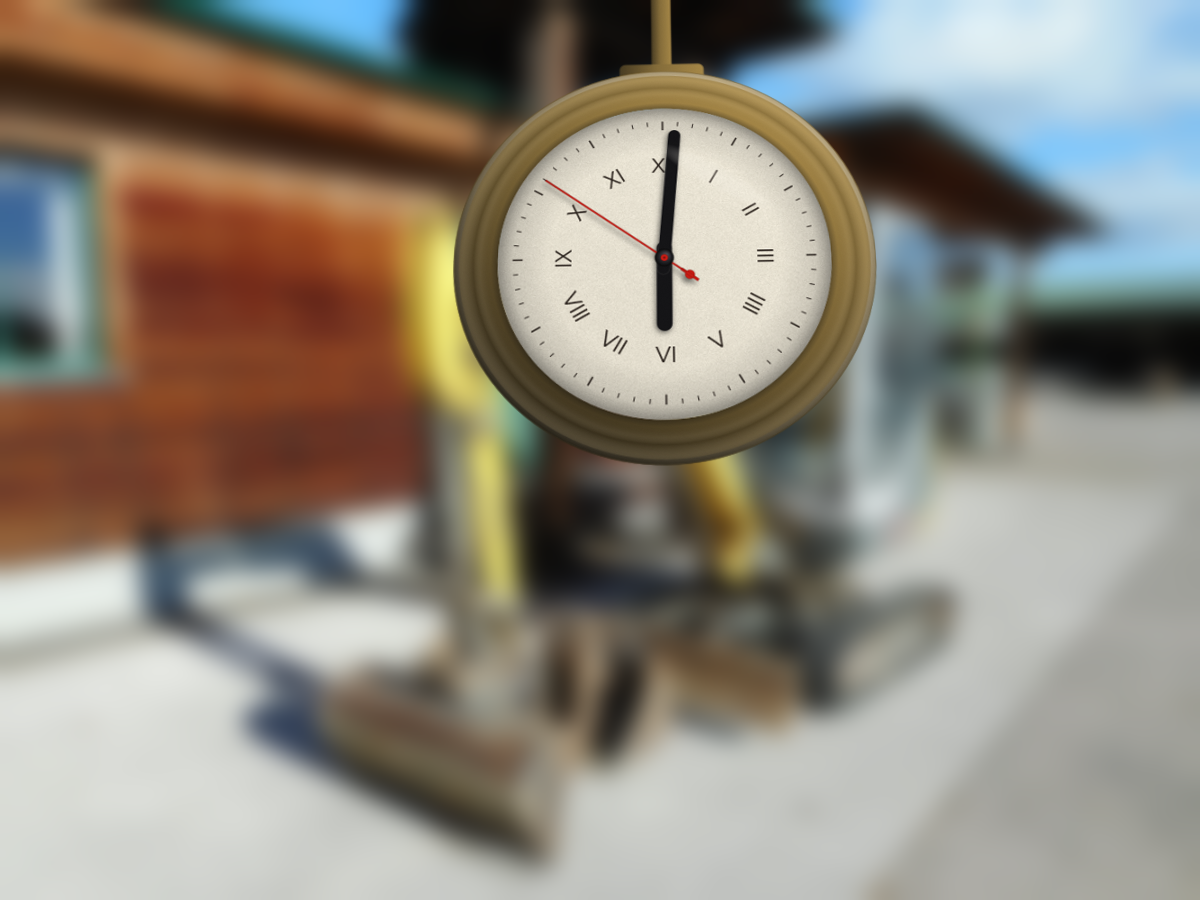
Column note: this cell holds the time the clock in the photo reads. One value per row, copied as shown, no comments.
6:00:51
